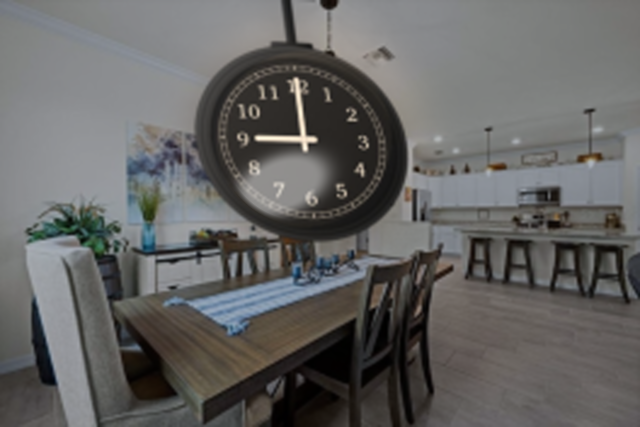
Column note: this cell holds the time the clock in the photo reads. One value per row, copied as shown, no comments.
9:00
